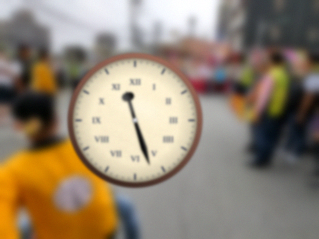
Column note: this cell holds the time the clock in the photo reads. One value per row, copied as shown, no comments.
11:27
